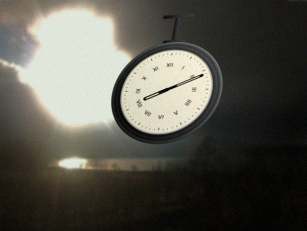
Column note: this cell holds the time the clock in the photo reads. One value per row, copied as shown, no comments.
8:11
